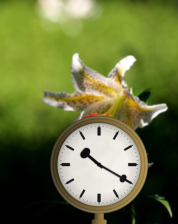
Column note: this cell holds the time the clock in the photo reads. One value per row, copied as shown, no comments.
10:20
